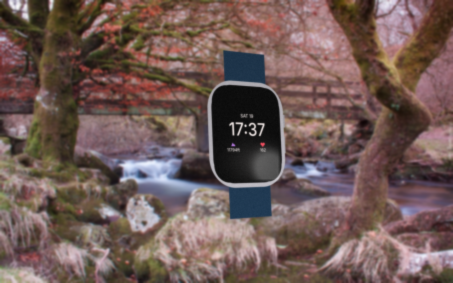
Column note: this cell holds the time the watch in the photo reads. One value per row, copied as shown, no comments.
17:37
